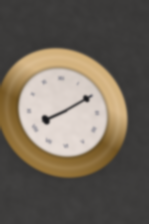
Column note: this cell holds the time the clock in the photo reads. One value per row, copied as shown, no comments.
8:10
